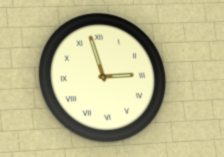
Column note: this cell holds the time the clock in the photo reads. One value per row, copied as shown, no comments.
2:58
